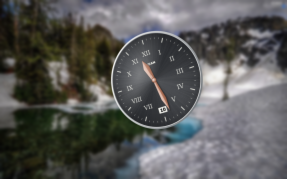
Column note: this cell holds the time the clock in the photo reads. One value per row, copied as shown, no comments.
11:28
